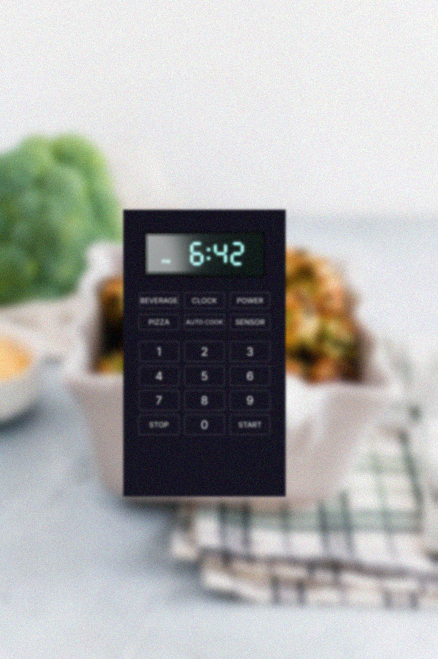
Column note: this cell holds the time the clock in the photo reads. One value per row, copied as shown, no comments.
6:42
